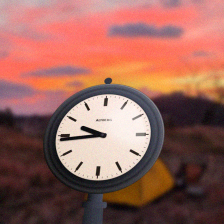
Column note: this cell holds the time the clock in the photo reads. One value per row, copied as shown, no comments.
9:44
